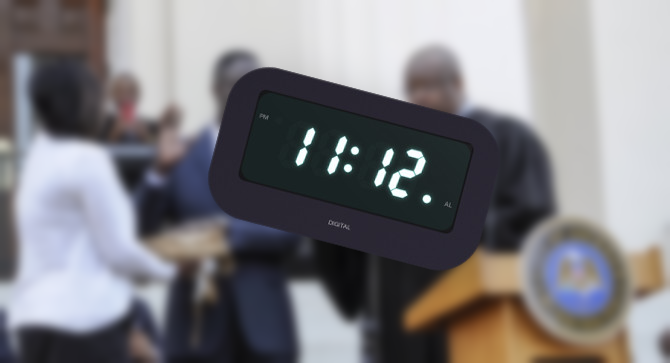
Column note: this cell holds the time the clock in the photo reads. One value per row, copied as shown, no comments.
11:12
